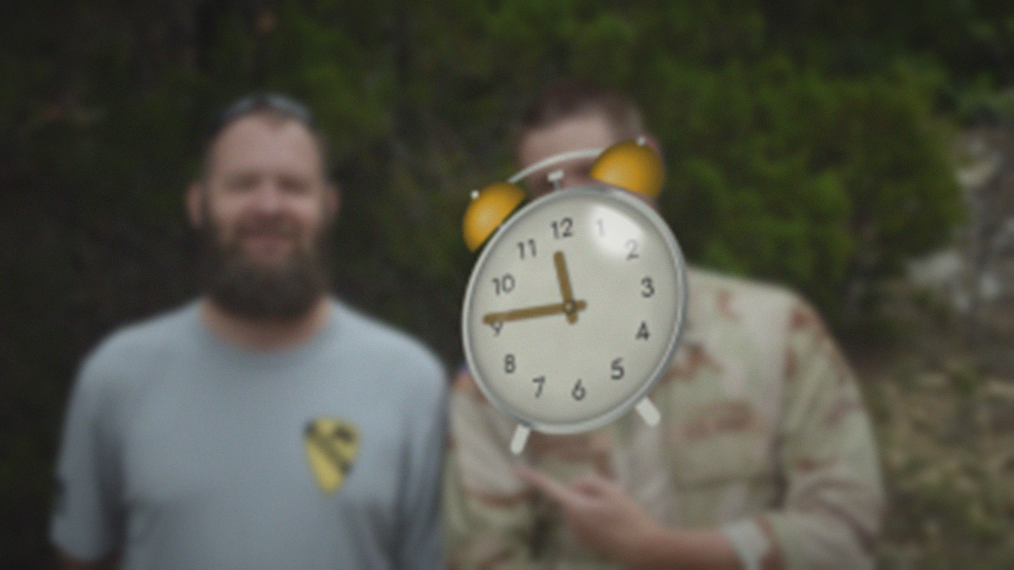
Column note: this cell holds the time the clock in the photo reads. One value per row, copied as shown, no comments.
11:46
